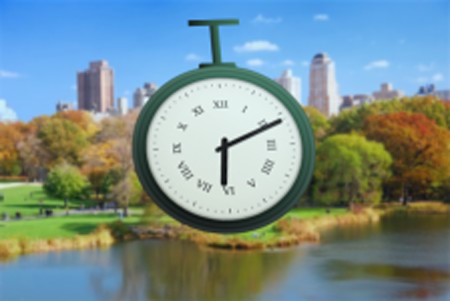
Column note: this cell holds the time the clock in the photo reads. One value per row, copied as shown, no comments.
6:11
